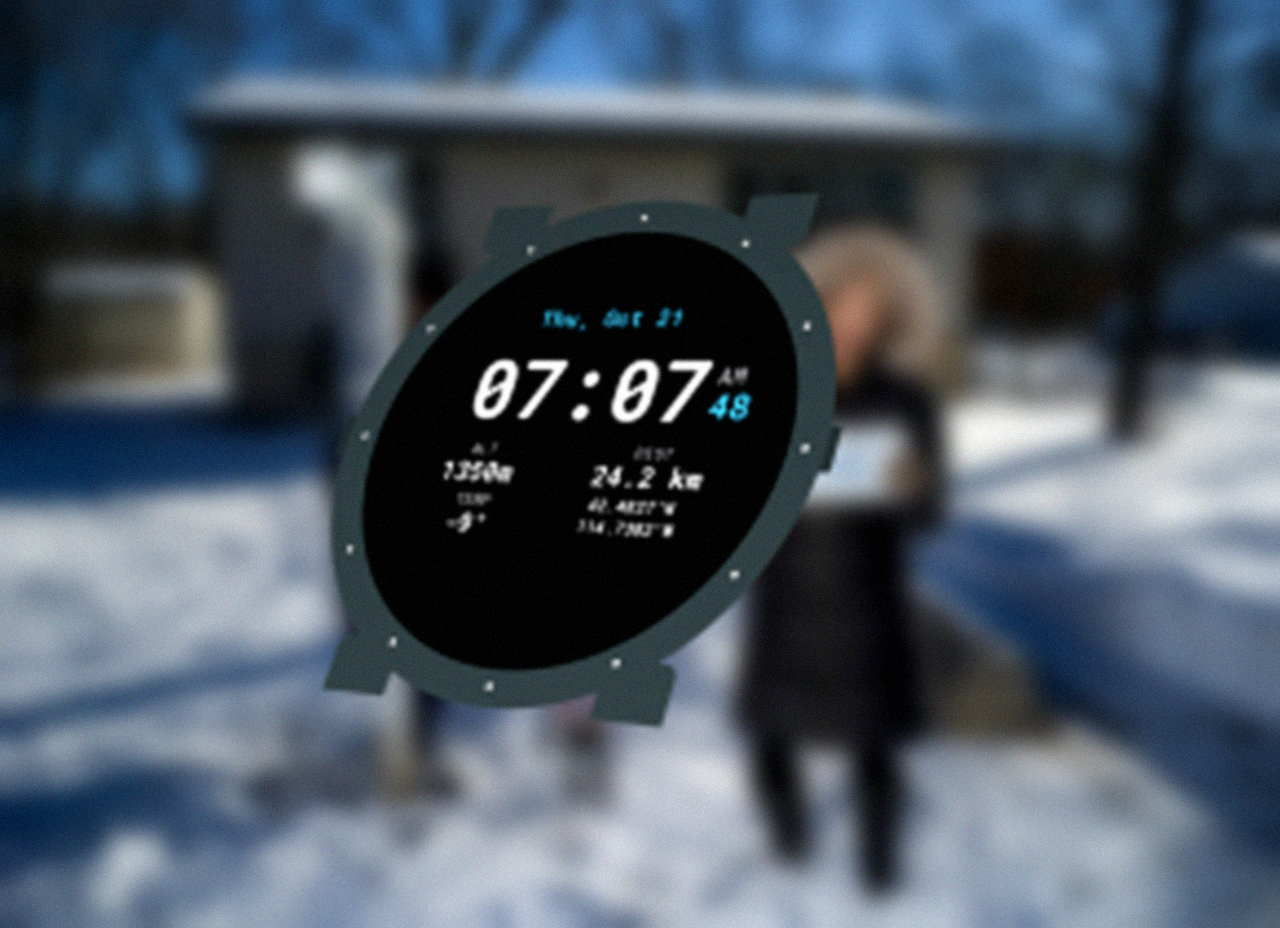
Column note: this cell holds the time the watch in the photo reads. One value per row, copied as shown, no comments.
7:07
